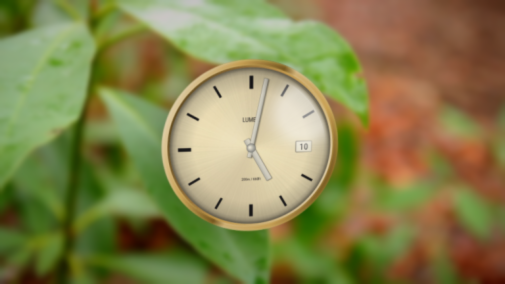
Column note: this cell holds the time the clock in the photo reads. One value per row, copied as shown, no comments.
5:02
